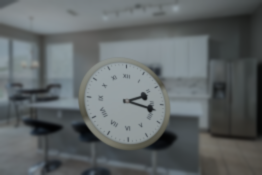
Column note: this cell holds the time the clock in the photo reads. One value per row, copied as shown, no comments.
2:17
